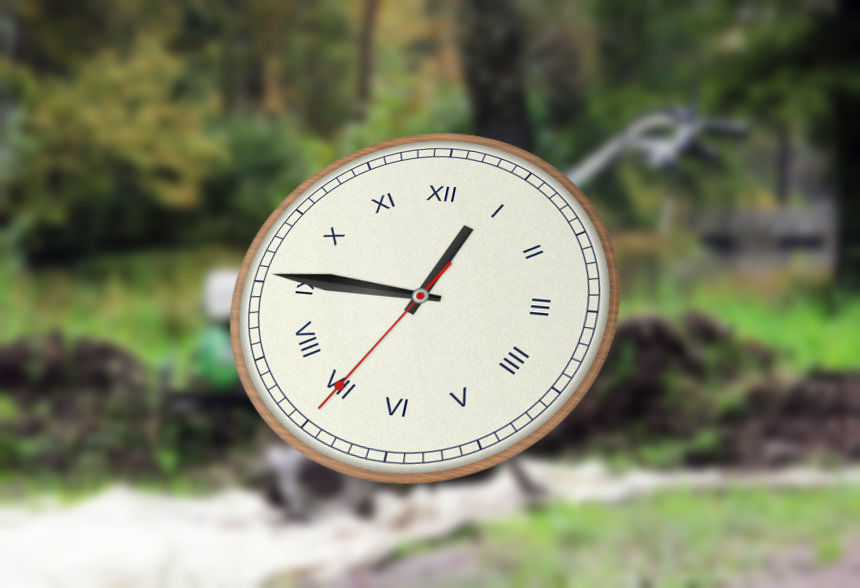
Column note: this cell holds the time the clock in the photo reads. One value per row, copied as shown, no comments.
12:45:35
